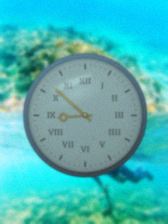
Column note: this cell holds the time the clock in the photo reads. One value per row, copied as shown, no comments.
8:52
